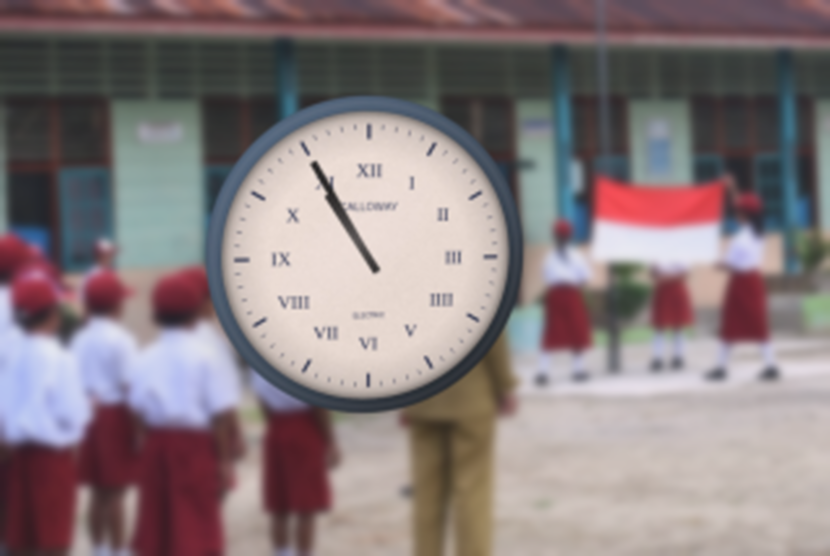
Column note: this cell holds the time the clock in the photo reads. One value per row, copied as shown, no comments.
10:55
